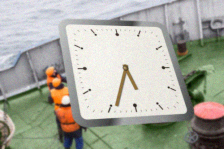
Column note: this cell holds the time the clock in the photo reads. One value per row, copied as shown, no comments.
5:34
